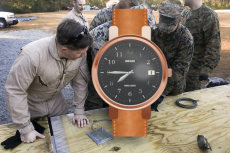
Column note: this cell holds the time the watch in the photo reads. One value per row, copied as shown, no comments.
7:45
